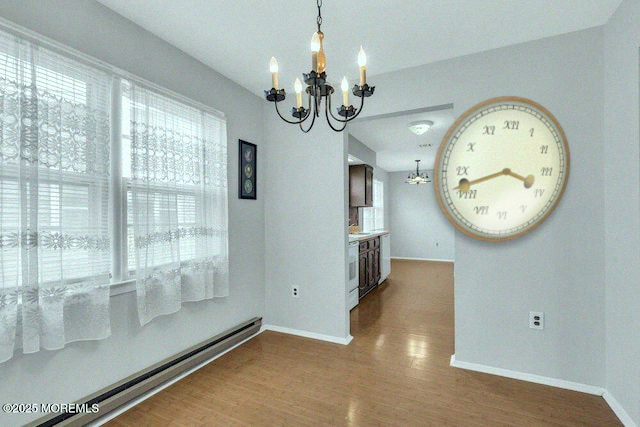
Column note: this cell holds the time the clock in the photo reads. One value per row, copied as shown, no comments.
3:42
